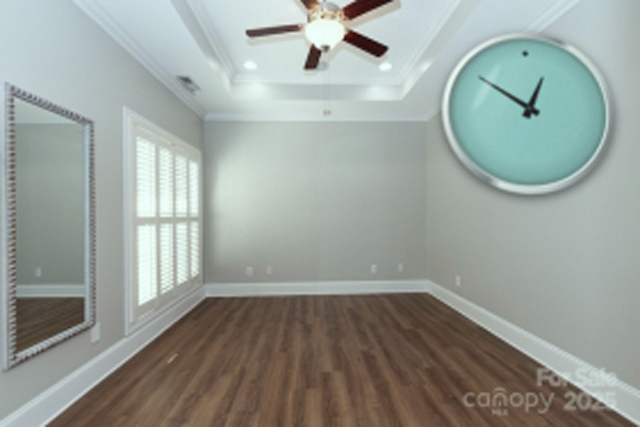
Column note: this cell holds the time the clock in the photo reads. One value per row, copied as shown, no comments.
12:51
